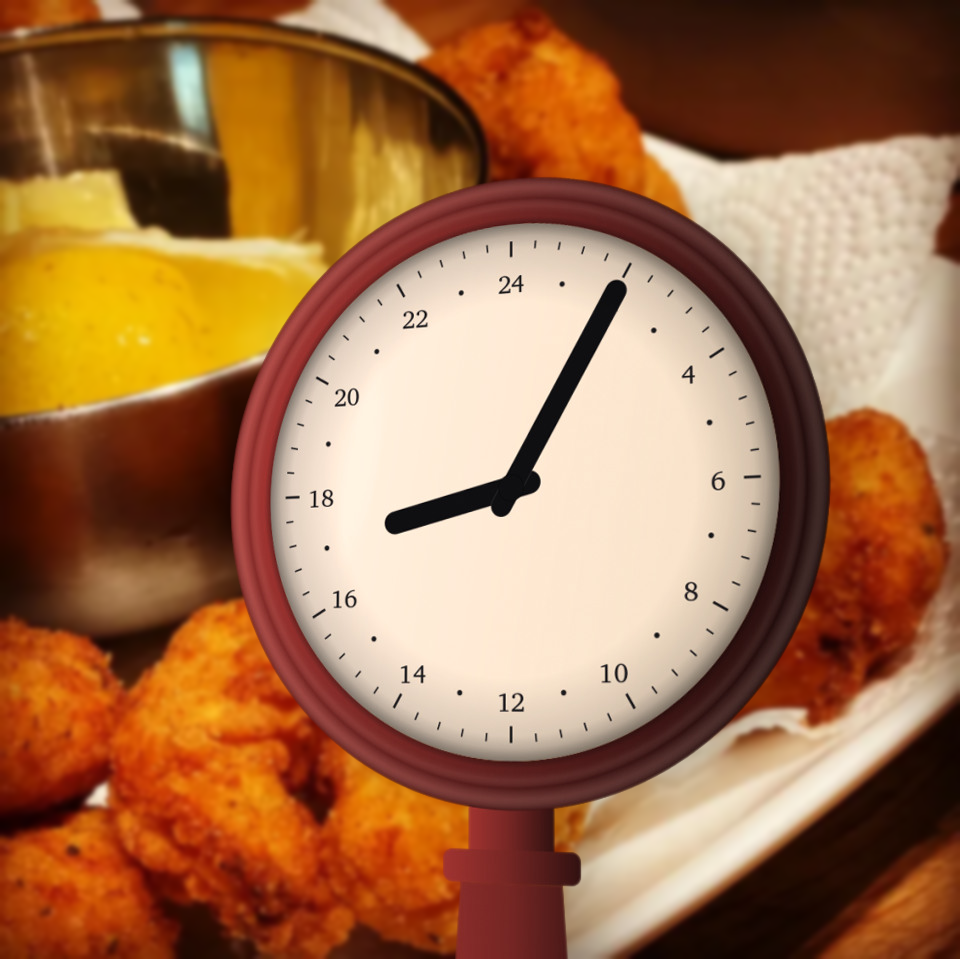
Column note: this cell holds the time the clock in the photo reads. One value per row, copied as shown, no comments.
17:05
